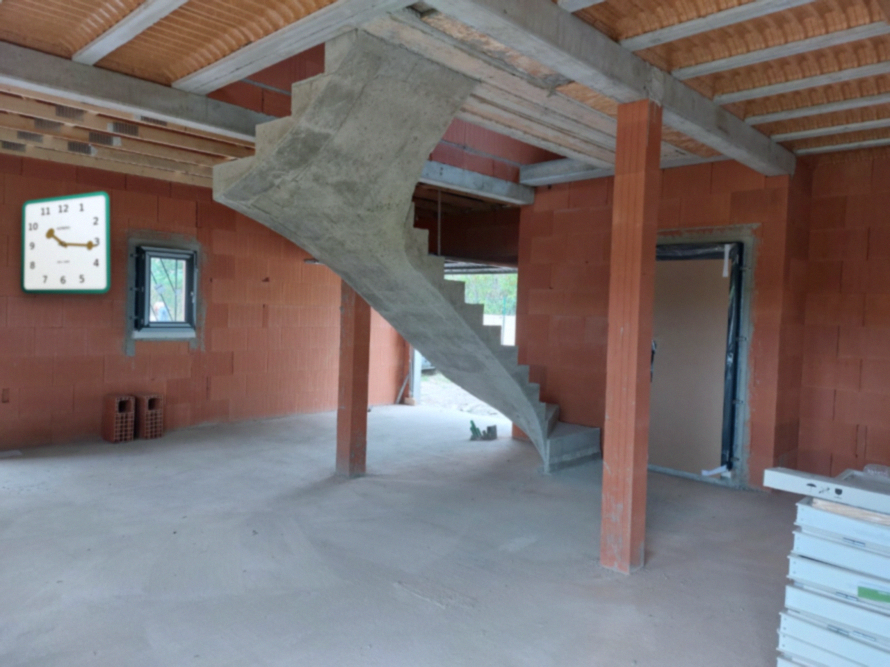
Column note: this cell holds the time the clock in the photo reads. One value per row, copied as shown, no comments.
10:16
